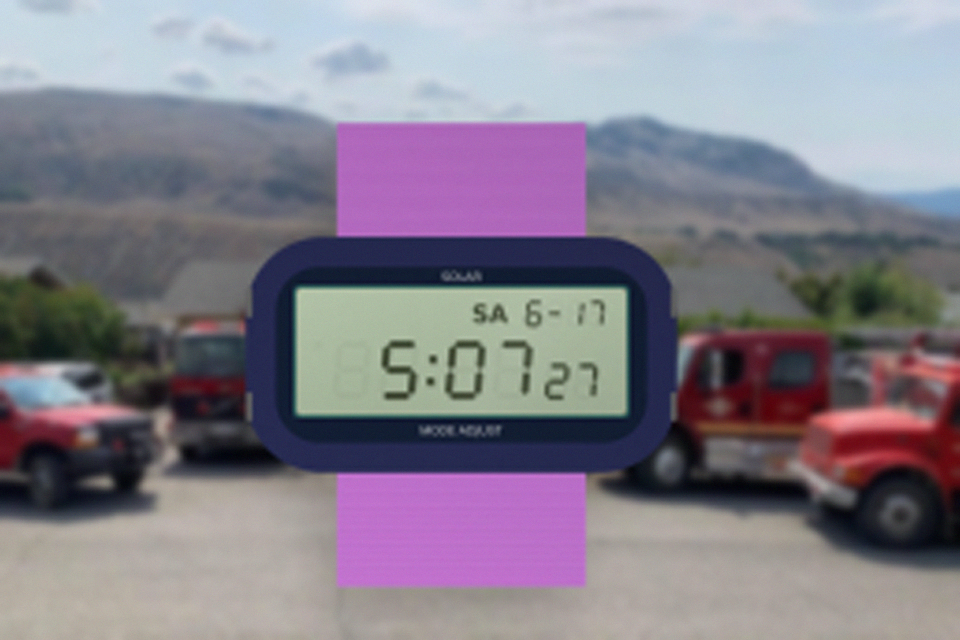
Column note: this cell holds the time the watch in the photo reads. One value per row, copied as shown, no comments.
5:07:27
